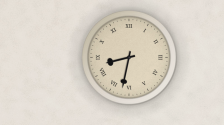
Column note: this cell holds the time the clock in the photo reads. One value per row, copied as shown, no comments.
8:32
